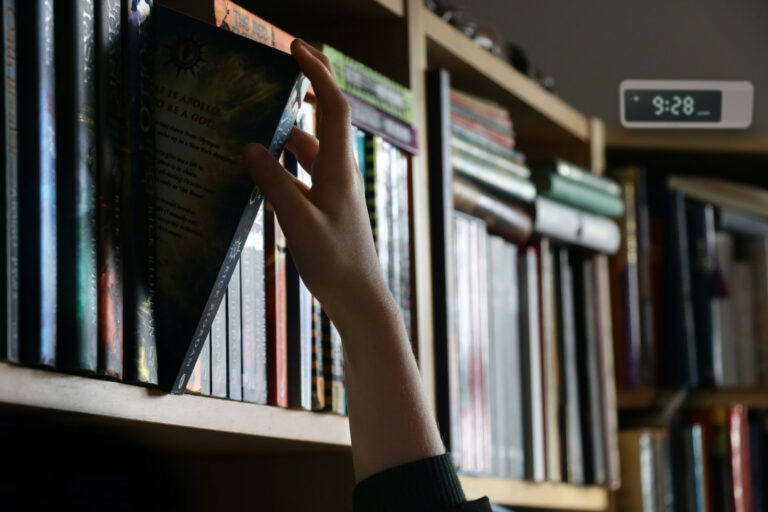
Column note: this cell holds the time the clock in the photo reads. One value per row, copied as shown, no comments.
9:28
